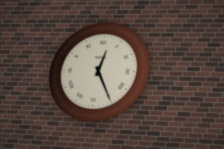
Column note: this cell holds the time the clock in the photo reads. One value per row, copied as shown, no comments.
12:25
